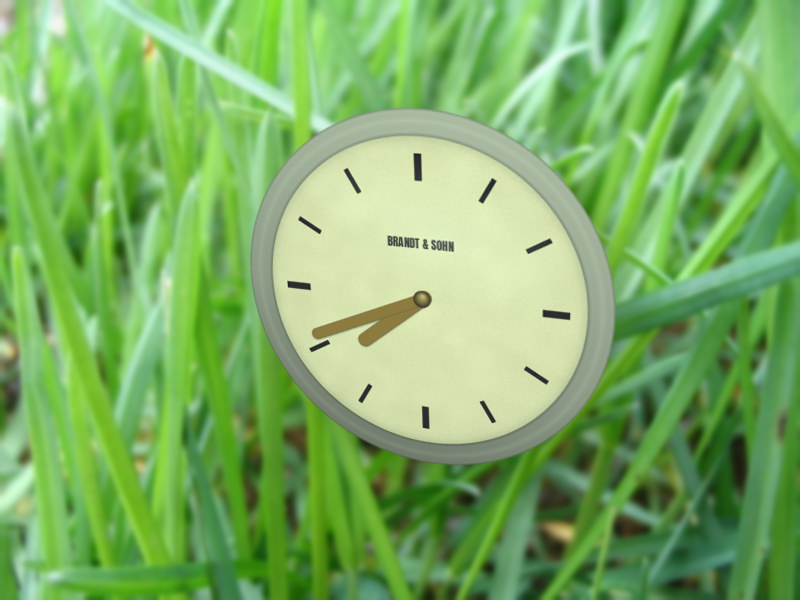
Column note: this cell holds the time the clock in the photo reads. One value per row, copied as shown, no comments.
7:41
